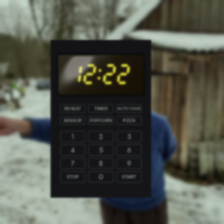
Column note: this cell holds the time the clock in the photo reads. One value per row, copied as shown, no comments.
12:22
